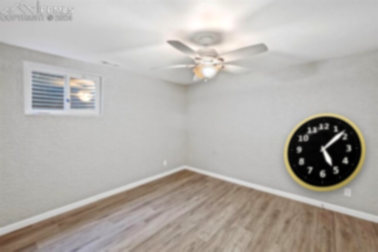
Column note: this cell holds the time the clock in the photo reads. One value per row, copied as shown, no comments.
5:08
